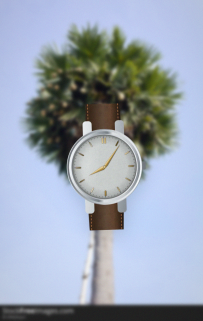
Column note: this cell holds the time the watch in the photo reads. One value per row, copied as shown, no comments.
8:06
